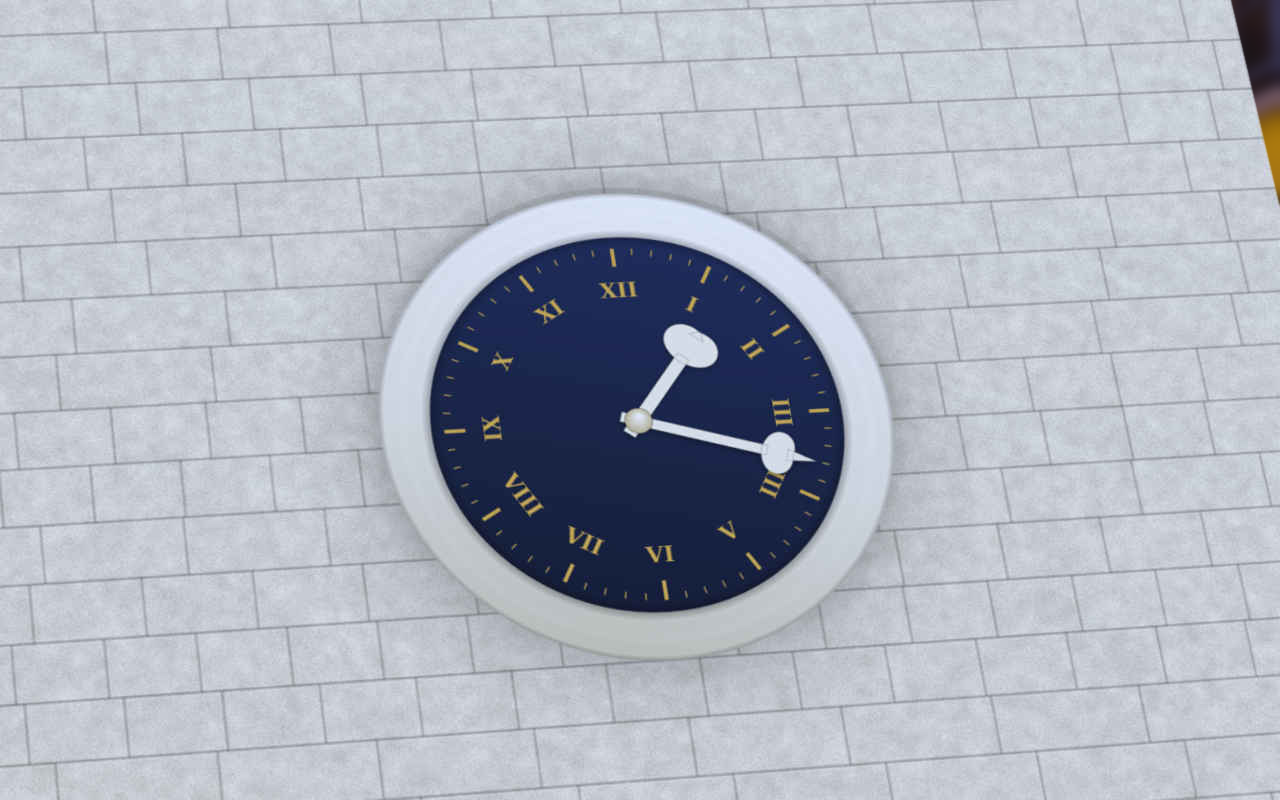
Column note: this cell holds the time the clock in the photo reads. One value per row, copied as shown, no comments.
1:18
